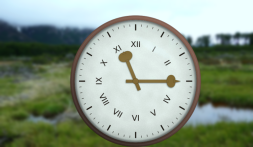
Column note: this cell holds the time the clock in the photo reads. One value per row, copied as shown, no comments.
11:15
